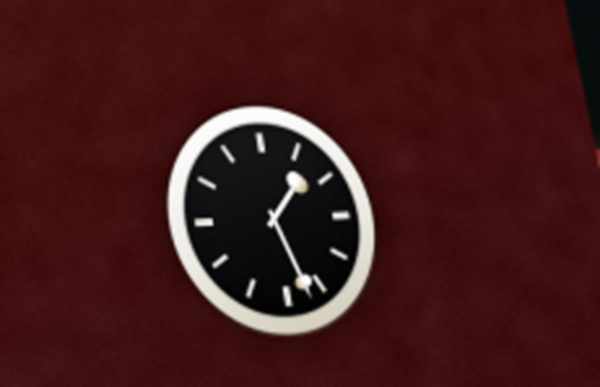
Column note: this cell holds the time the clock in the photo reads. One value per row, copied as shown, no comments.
1:27
